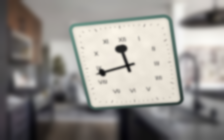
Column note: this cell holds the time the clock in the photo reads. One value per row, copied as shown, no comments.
11:43
